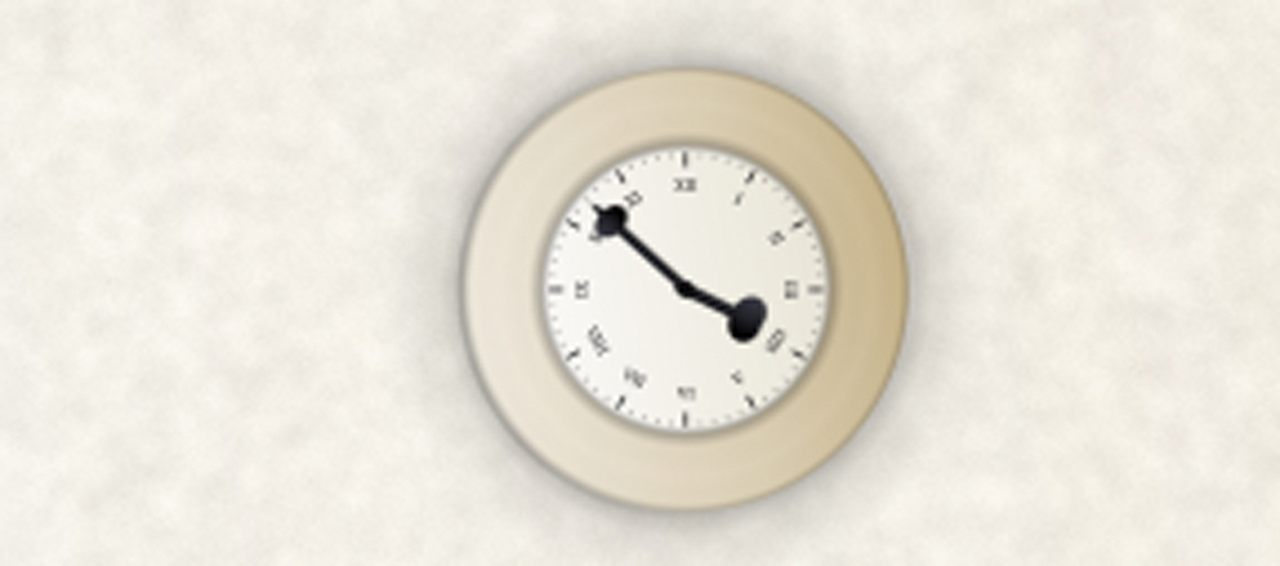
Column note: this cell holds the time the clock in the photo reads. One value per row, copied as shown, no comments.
3:52
